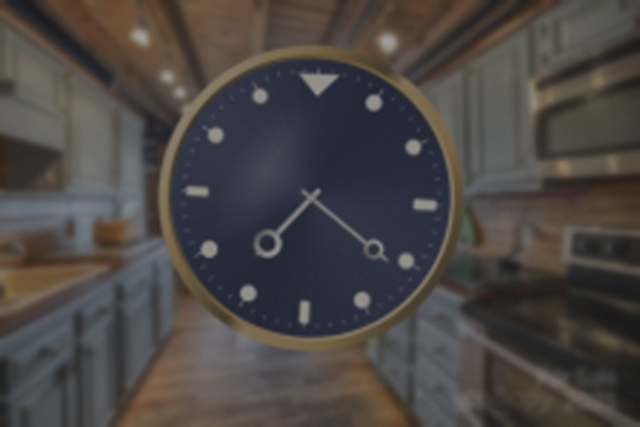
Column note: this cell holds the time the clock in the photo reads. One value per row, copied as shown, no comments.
7:21
